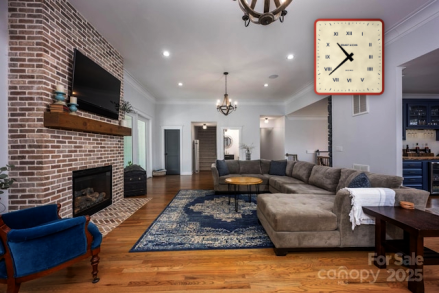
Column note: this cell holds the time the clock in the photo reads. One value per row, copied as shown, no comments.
10:38
